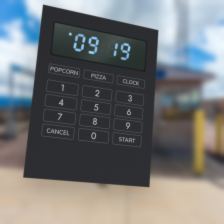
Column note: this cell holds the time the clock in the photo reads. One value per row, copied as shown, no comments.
9:19
